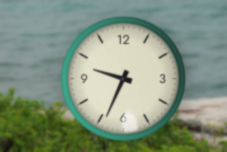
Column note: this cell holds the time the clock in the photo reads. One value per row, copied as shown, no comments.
9:34
